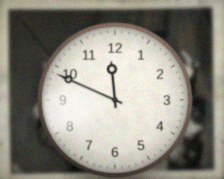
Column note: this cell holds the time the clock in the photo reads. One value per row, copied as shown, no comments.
11:49
